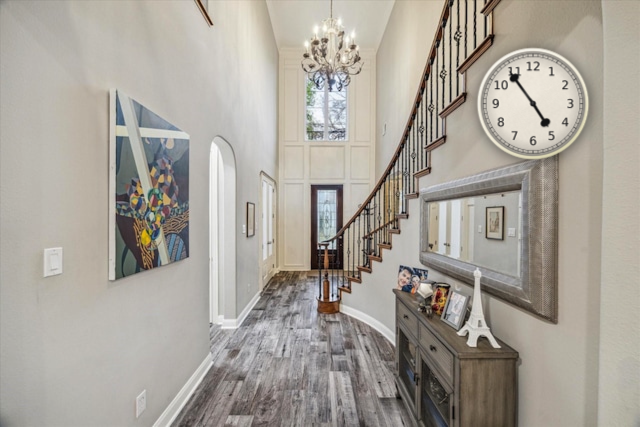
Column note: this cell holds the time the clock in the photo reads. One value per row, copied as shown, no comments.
4:54
